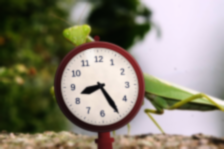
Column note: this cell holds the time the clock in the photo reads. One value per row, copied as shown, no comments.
8:25
